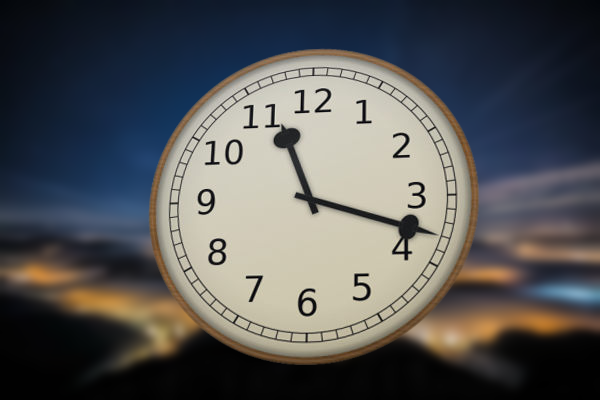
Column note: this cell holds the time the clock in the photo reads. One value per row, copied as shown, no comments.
11:18
